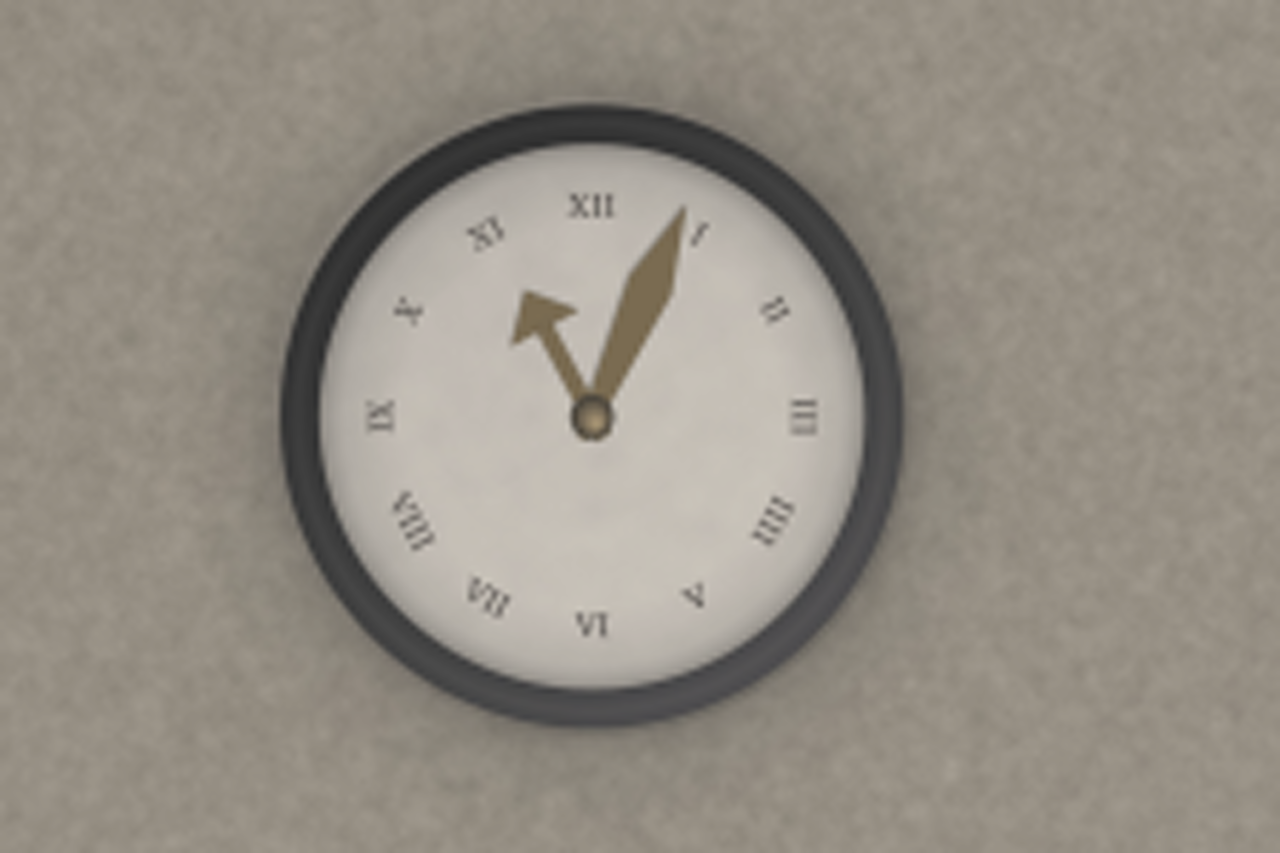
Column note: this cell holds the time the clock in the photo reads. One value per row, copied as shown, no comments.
11:04
